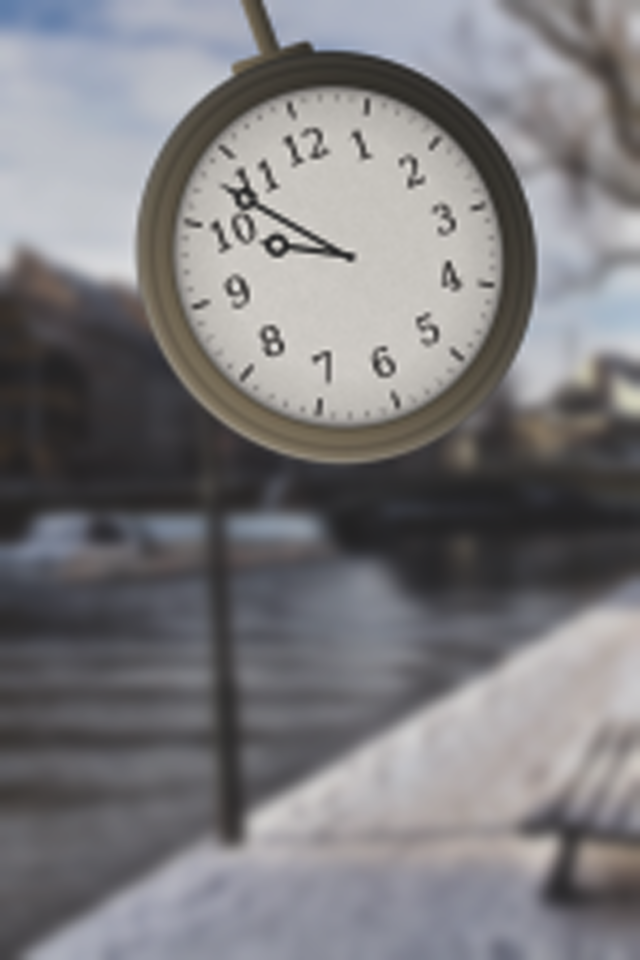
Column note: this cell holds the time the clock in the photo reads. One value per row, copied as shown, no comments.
9:53
